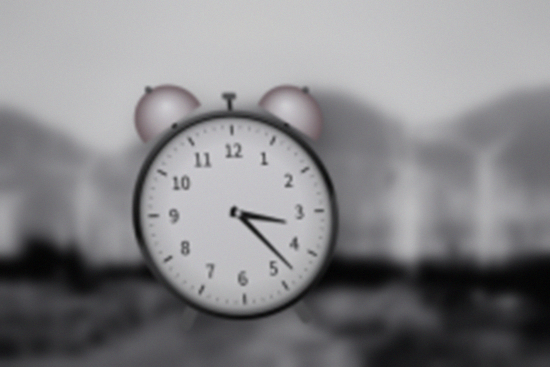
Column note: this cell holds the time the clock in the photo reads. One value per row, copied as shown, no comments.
3:23
